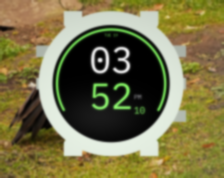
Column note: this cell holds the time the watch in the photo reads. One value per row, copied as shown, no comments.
3:52
